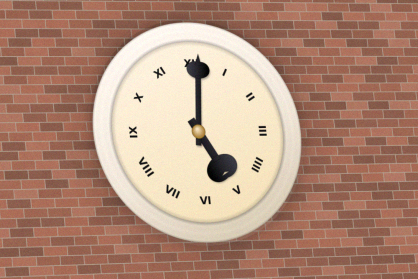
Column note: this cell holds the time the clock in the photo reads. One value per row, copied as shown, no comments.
5:01
